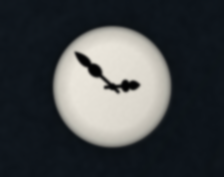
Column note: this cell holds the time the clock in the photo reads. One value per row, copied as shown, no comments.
2:52
